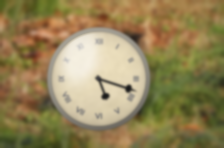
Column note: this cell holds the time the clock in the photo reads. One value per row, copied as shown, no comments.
5:18
